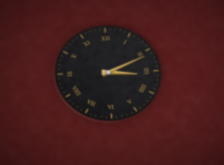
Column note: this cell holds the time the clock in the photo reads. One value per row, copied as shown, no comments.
3:11
